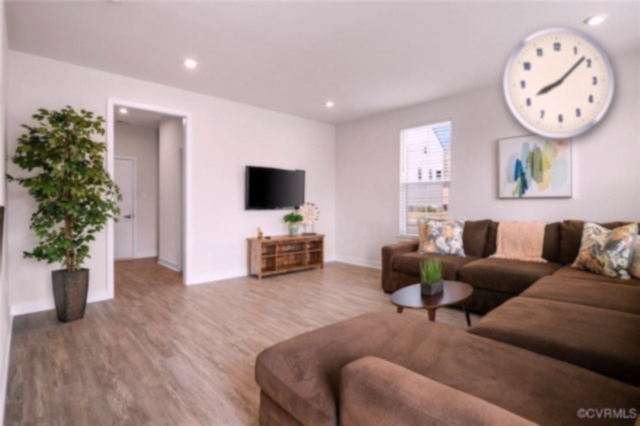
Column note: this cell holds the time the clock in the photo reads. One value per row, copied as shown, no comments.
8:08
